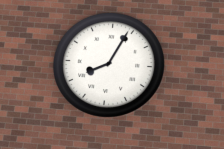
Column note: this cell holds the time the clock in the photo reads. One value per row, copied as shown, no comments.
8:04
